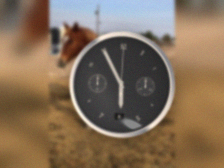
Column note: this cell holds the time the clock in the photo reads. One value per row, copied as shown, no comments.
5:55
